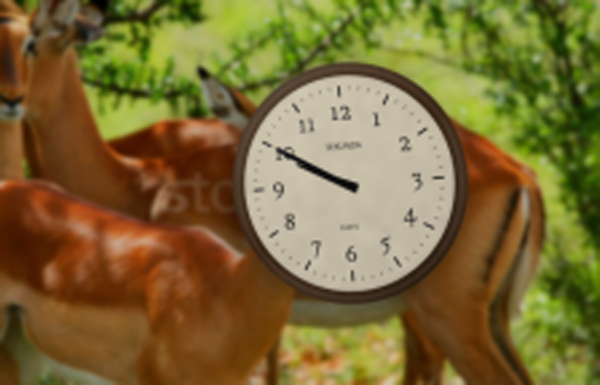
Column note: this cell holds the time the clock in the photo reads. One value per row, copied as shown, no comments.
9:50
